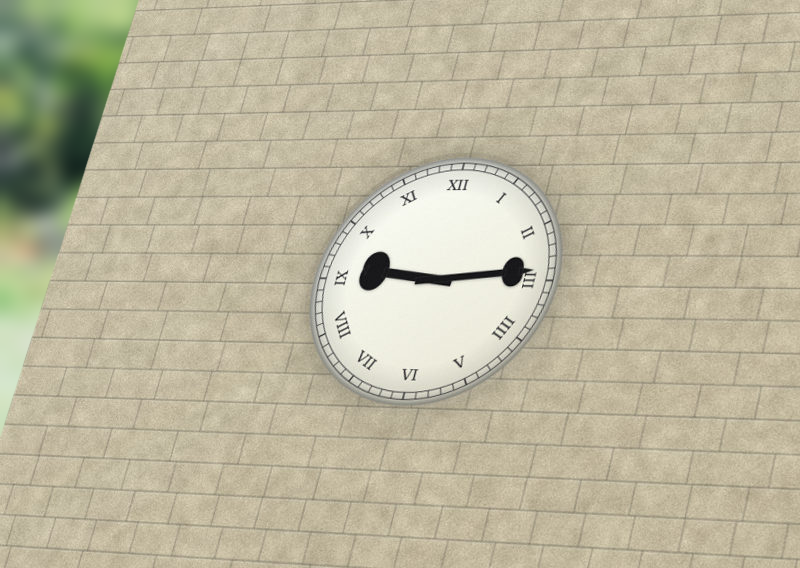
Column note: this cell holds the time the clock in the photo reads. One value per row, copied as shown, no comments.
9:14
